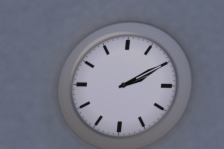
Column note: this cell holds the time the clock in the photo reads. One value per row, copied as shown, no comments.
2:10
